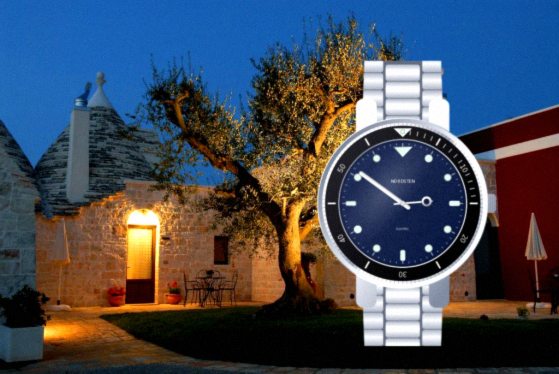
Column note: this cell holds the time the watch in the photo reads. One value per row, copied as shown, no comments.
2:51
